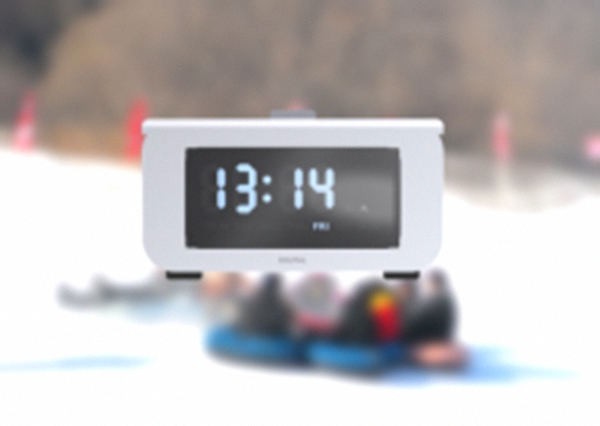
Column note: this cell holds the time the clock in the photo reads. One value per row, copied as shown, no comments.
13:14
